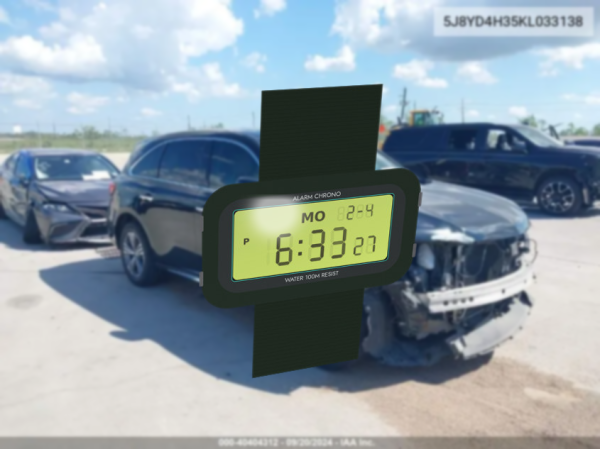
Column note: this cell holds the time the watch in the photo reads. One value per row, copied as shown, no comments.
6:33:27
